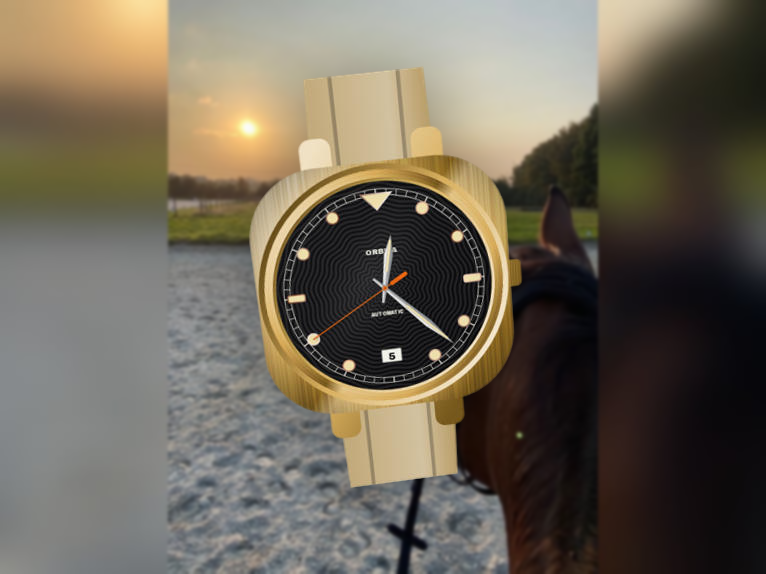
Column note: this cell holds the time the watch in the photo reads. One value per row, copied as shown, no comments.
12:22:40
